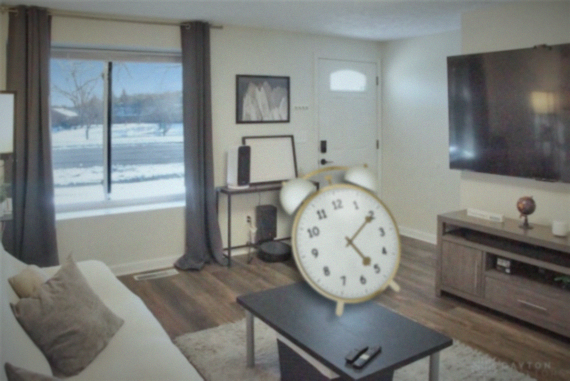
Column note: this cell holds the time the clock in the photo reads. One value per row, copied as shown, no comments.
5:10
